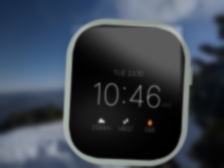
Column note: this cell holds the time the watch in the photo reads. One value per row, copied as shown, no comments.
10:46
